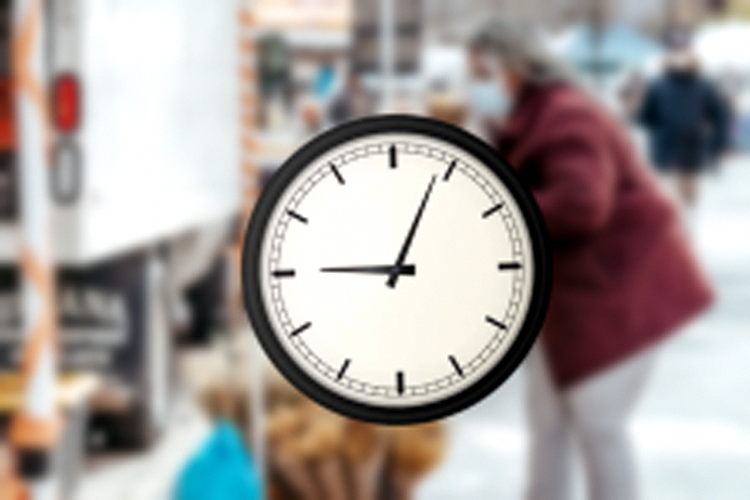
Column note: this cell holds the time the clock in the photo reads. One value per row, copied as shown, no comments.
9:04
